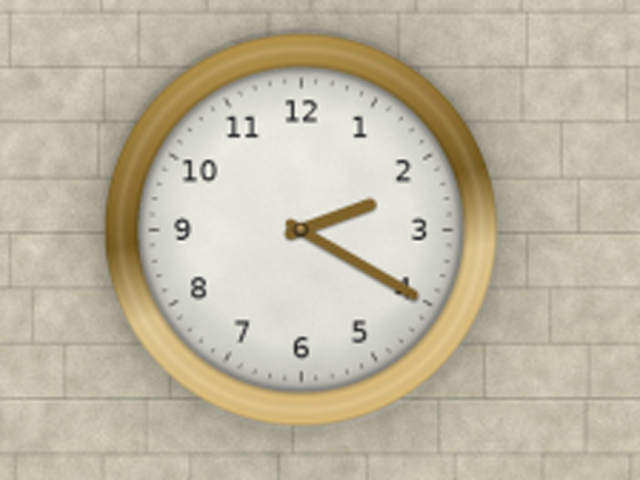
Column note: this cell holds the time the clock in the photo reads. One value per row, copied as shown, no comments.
2:20
